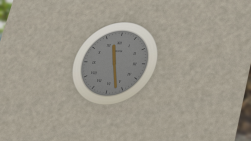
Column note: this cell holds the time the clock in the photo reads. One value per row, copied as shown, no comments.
11:27
